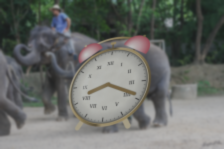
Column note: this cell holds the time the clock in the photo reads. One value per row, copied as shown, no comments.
8:19
